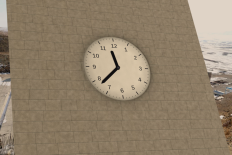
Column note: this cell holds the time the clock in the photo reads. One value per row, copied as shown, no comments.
11:38
